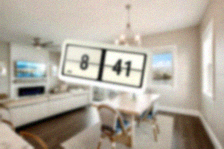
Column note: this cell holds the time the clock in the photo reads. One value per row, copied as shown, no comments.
8:41
